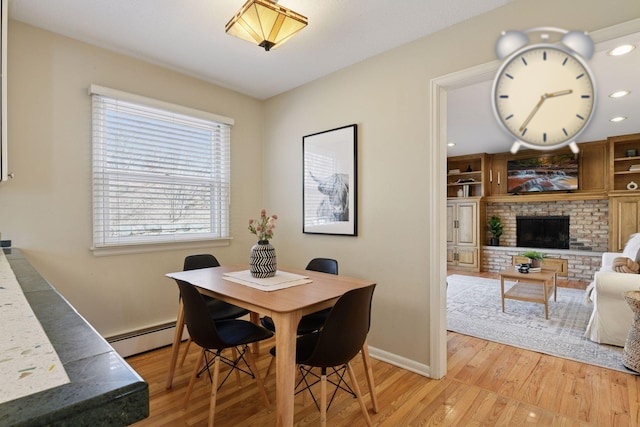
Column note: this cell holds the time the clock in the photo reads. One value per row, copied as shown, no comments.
2:36
